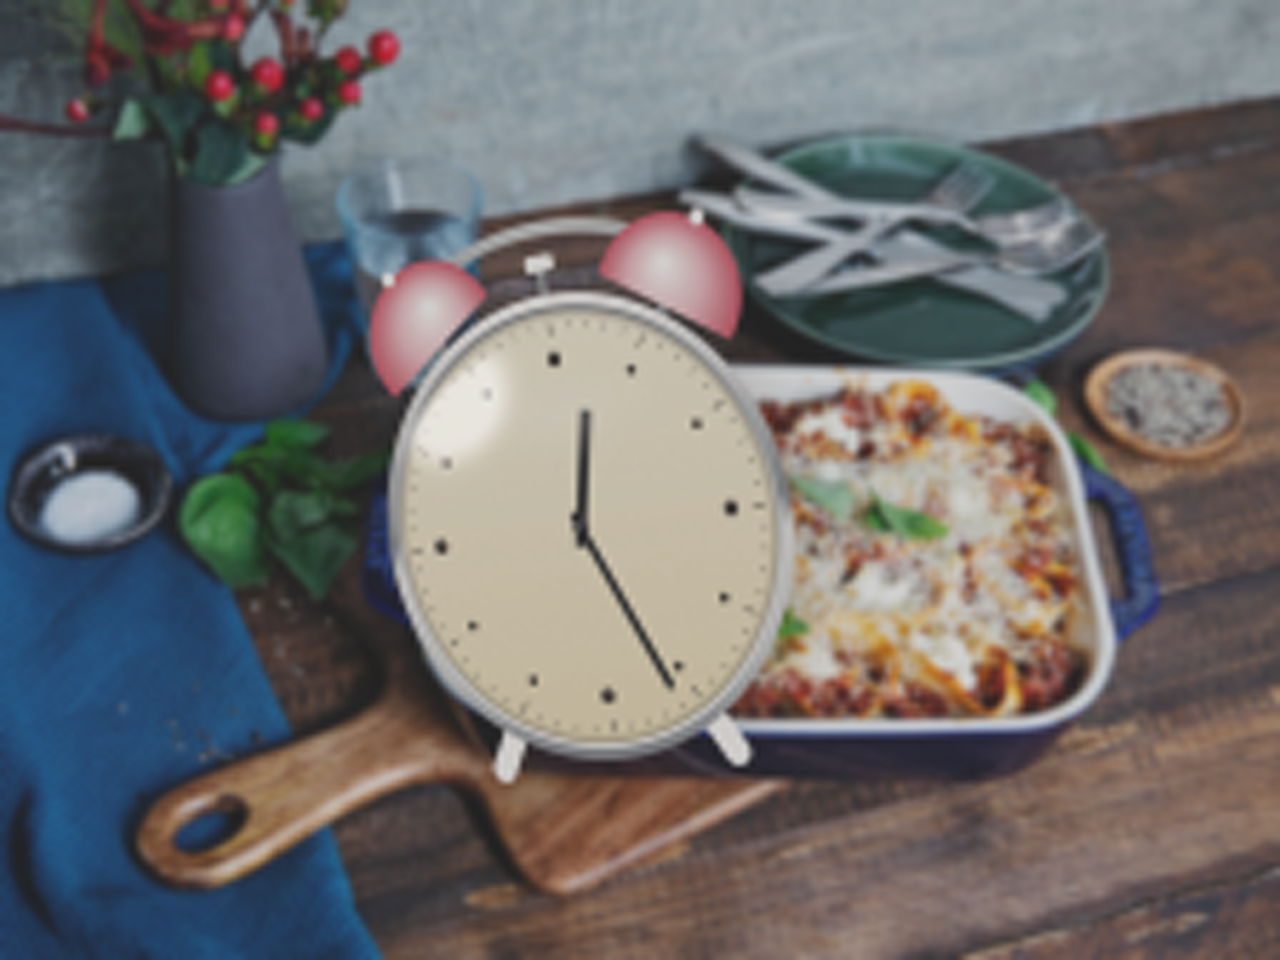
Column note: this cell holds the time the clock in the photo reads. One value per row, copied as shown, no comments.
12:26
